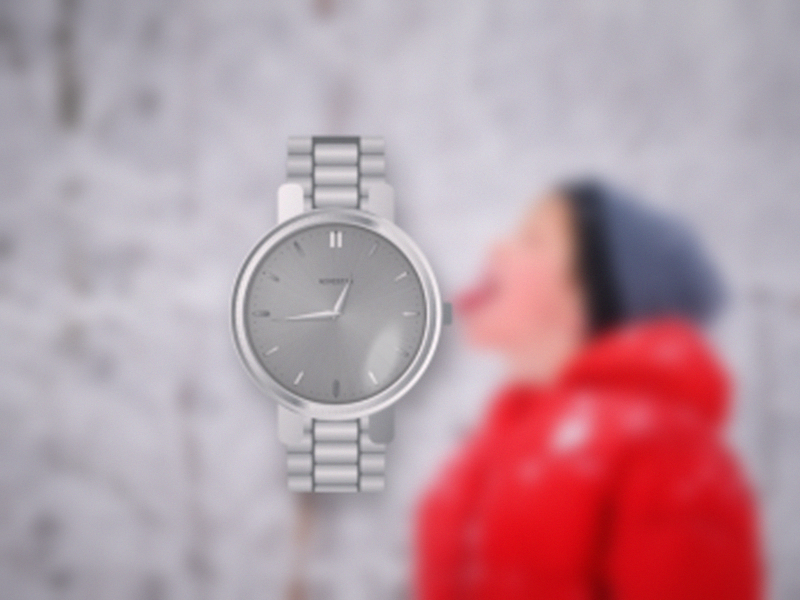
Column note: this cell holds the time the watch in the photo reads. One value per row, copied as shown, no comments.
12:44
